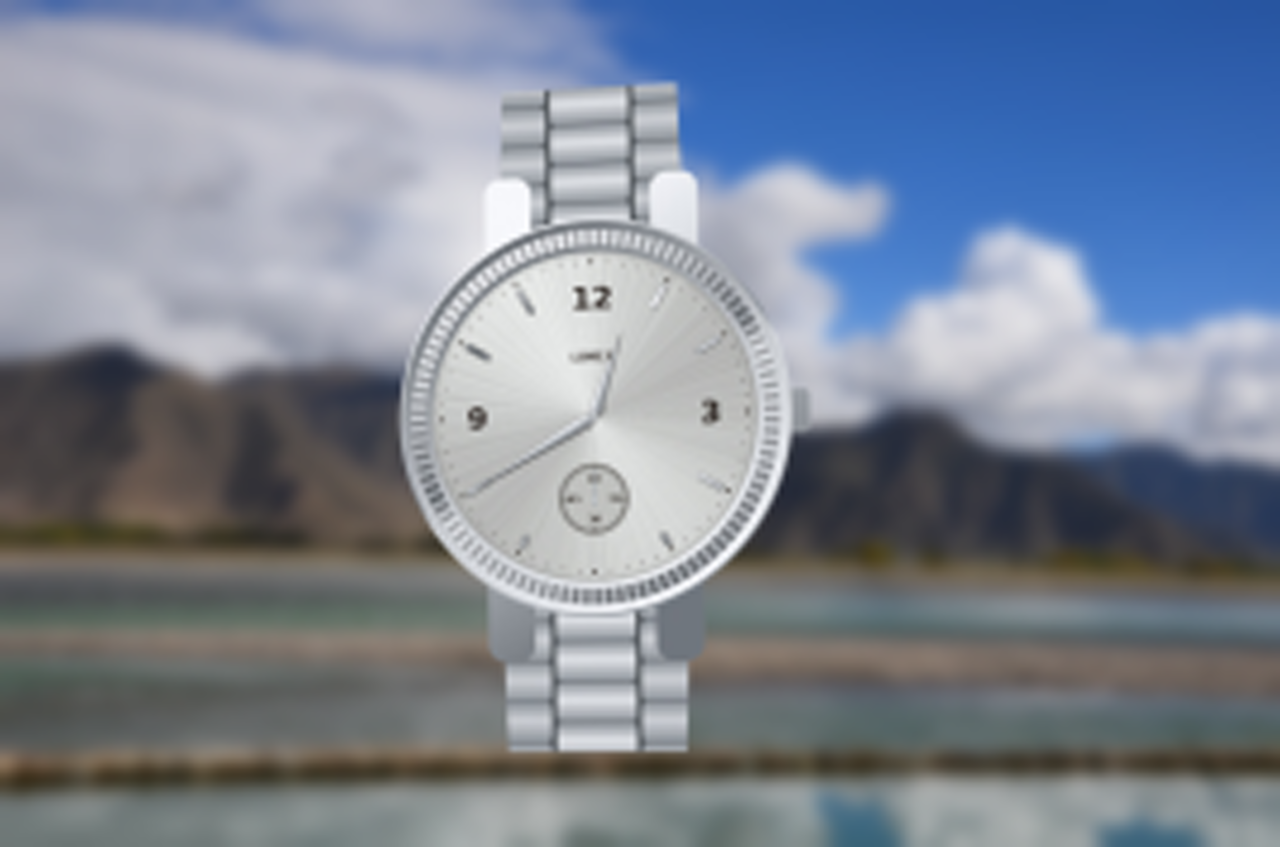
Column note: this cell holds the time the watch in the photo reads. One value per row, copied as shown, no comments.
12:40
